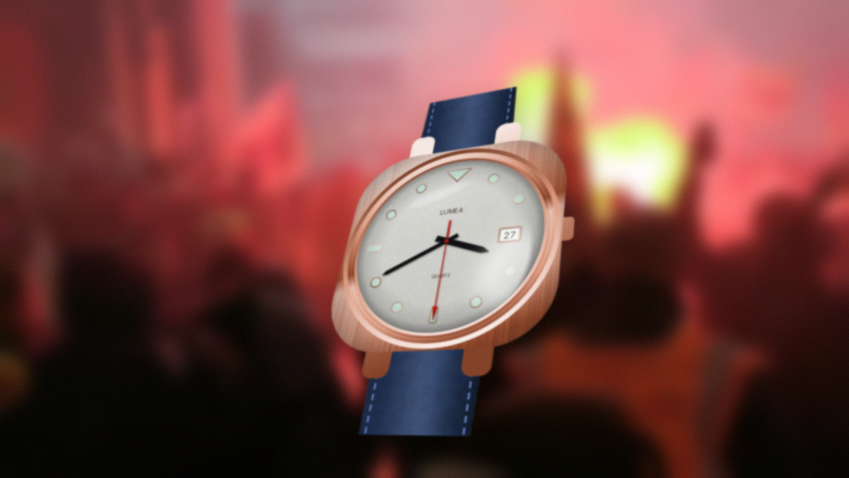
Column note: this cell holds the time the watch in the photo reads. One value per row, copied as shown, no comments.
3:40:30
